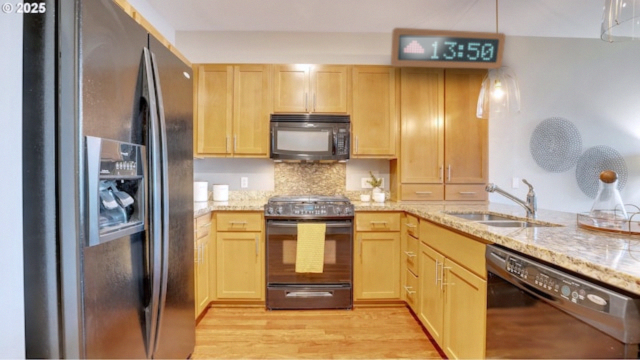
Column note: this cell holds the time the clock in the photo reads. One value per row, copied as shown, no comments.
13:50
